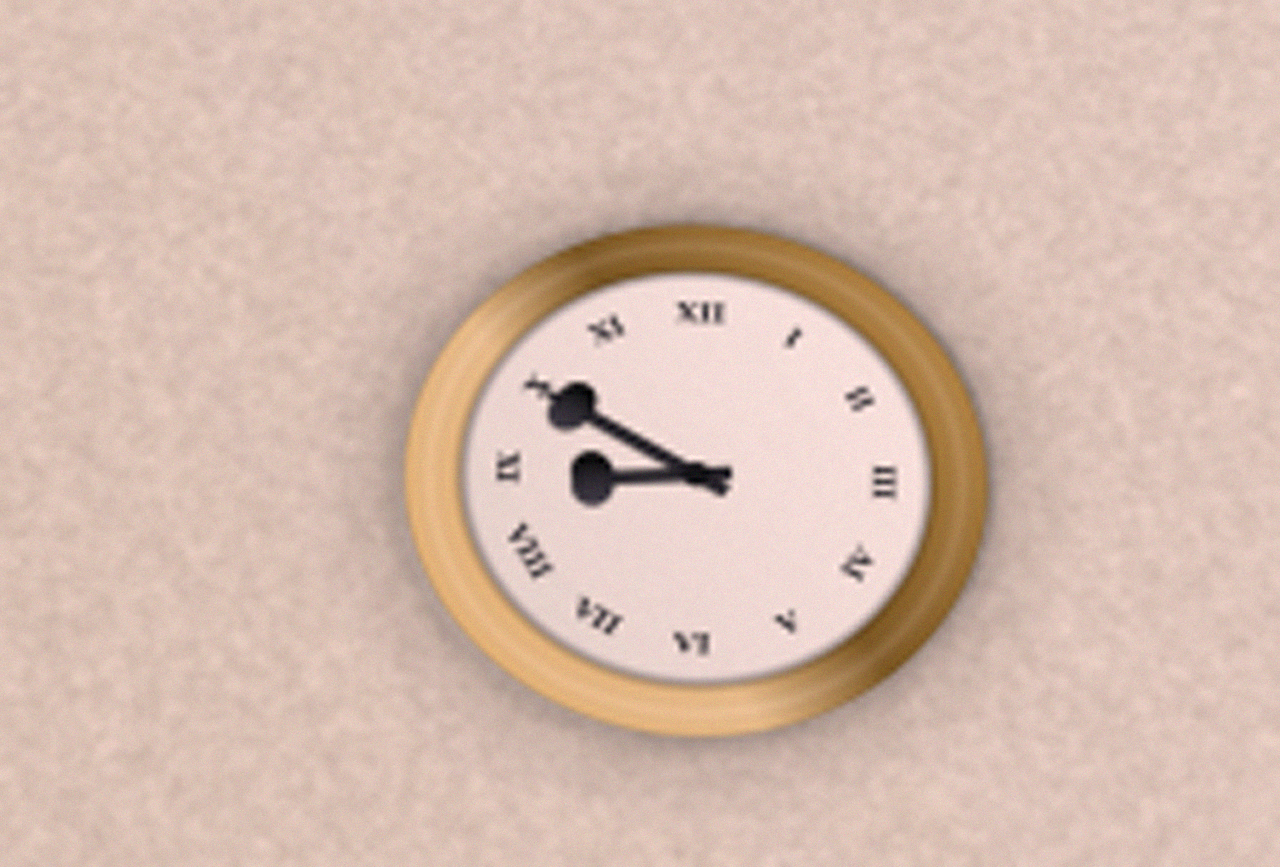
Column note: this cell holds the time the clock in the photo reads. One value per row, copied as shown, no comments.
8:50
